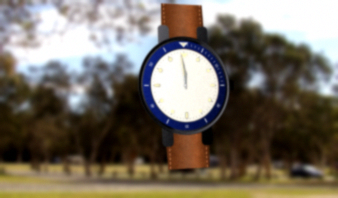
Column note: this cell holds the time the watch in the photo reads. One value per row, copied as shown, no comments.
11:59
